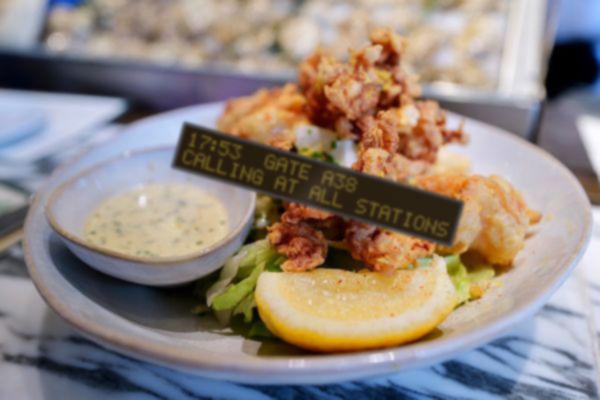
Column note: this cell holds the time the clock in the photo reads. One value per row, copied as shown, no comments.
17:53
